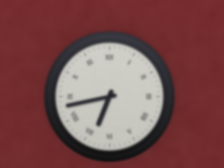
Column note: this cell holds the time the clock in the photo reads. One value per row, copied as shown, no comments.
6:43
